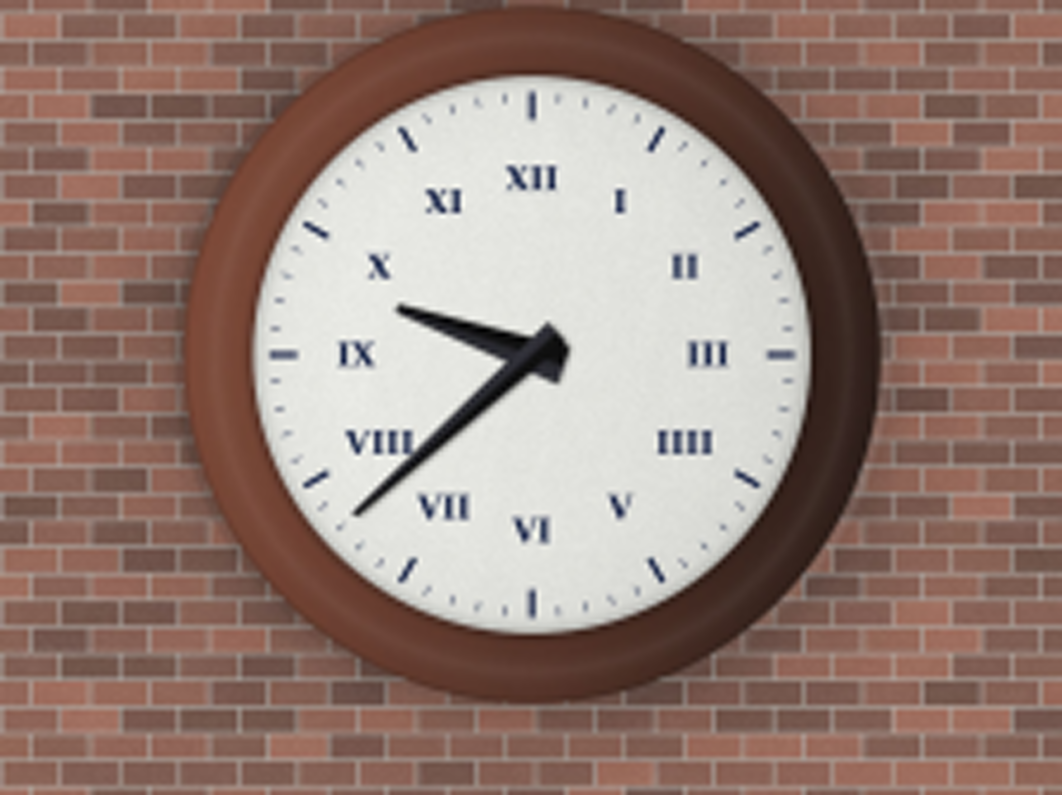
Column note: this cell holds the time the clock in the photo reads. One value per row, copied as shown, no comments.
9:38
